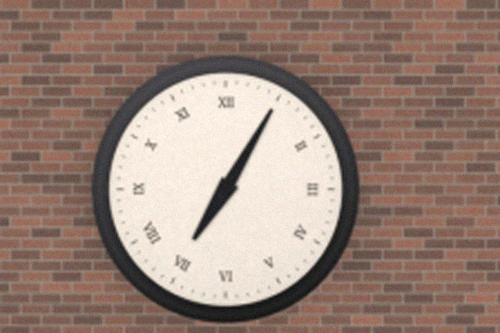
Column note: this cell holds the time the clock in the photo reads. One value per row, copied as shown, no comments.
7:05
